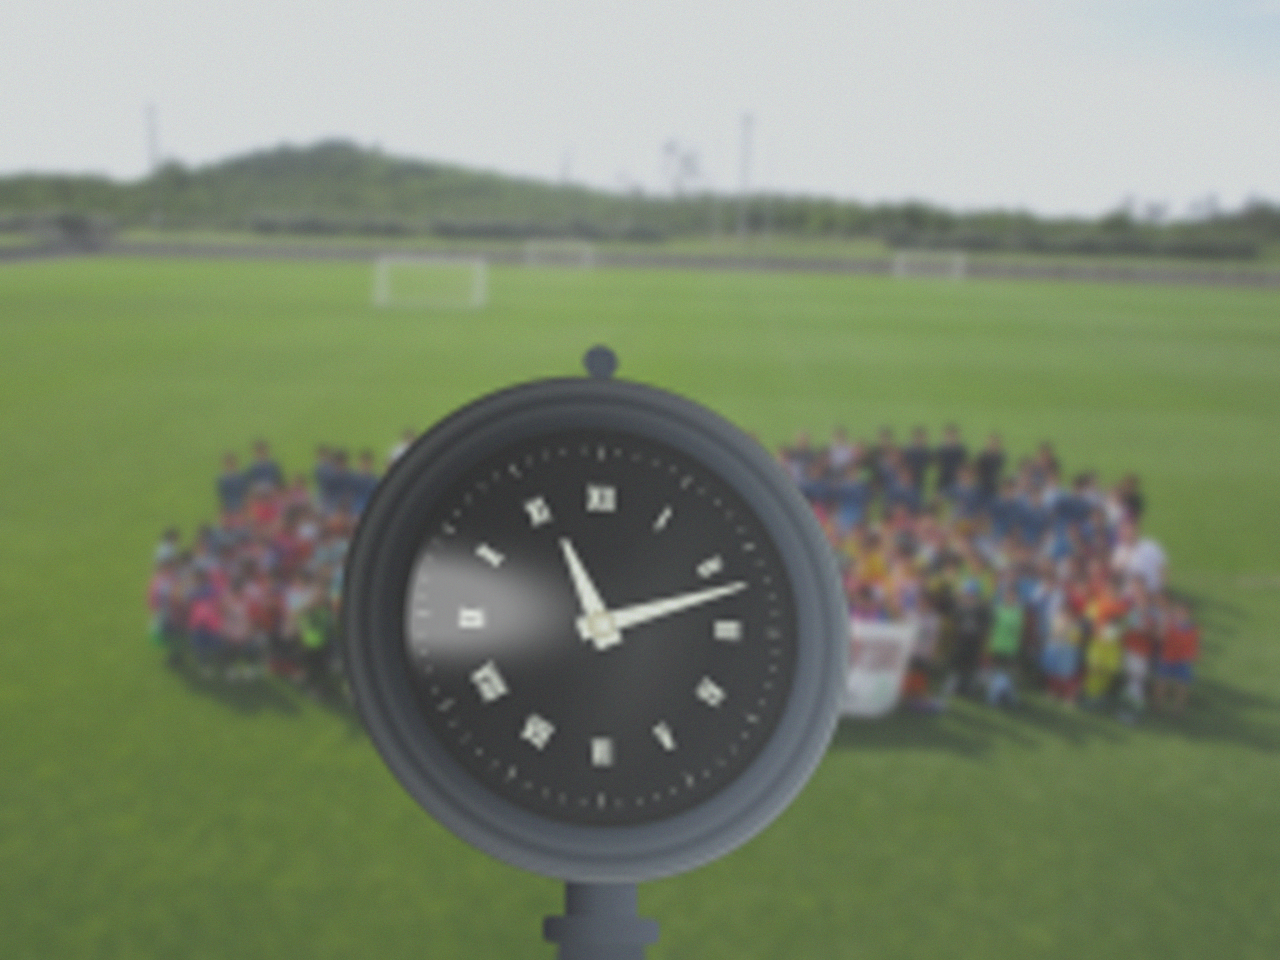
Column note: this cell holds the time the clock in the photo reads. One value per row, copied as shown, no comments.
11:12
